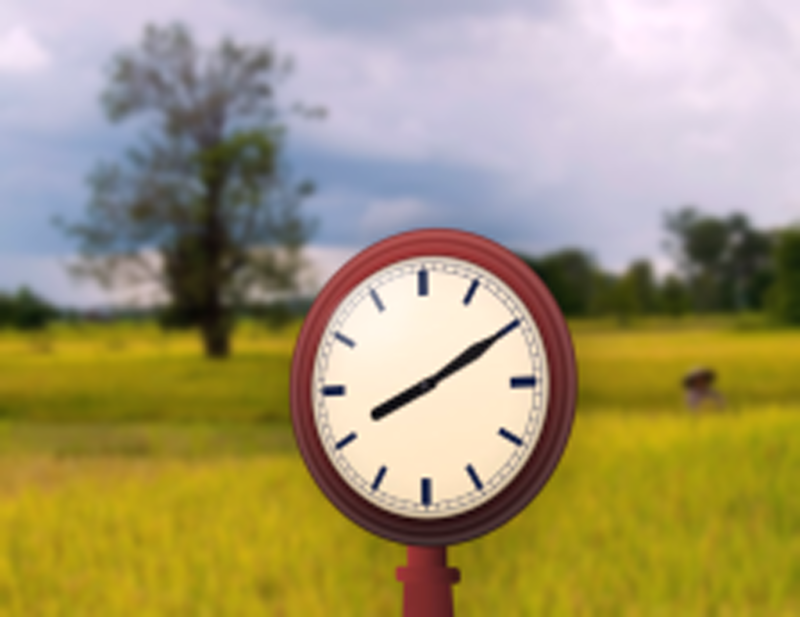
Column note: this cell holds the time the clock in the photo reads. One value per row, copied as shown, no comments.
8:10
